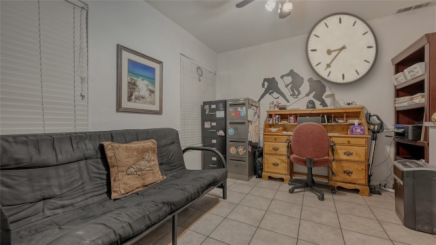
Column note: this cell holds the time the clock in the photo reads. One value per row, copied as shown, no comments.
8:37
